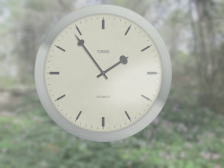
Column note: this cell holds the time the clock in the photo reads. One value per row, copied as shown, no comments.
1:54
